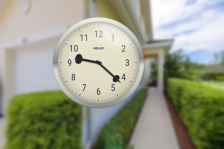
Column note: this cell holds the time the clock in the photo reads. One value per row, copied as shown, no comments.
9:22
